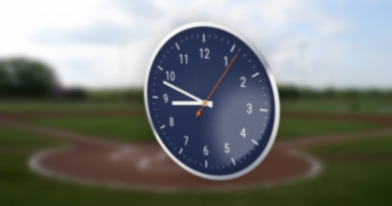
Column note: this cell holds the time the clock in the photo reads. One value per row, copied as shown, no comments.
8:48:06
